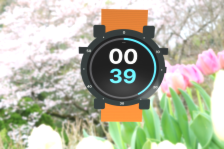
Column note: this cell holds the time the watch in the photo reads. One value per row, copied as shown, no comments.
0:39
